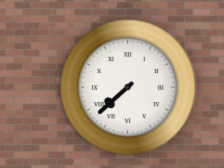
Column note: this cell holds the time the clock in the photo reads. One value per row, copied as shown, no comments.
7:38
